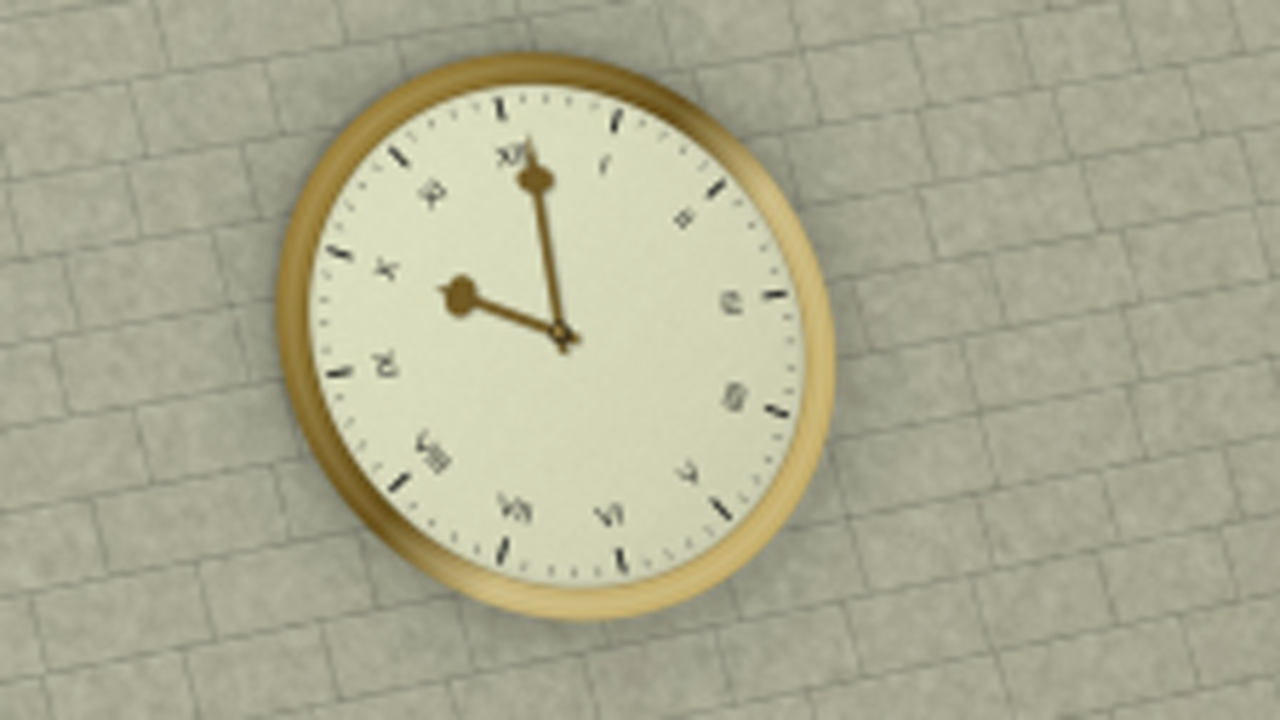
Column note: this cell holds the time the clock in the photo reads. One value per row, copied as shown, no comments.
10:01
